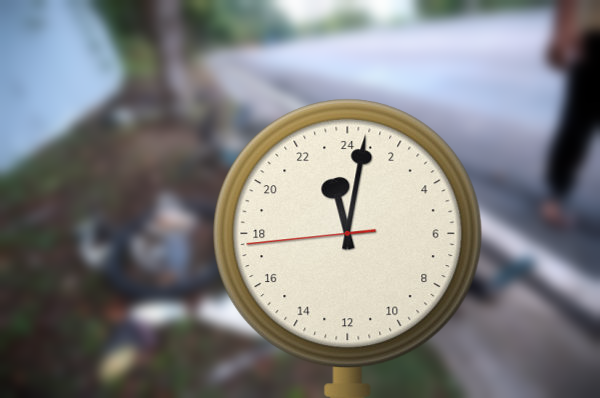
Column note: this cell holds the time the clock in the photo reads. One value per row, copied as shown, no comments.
23:01:44
